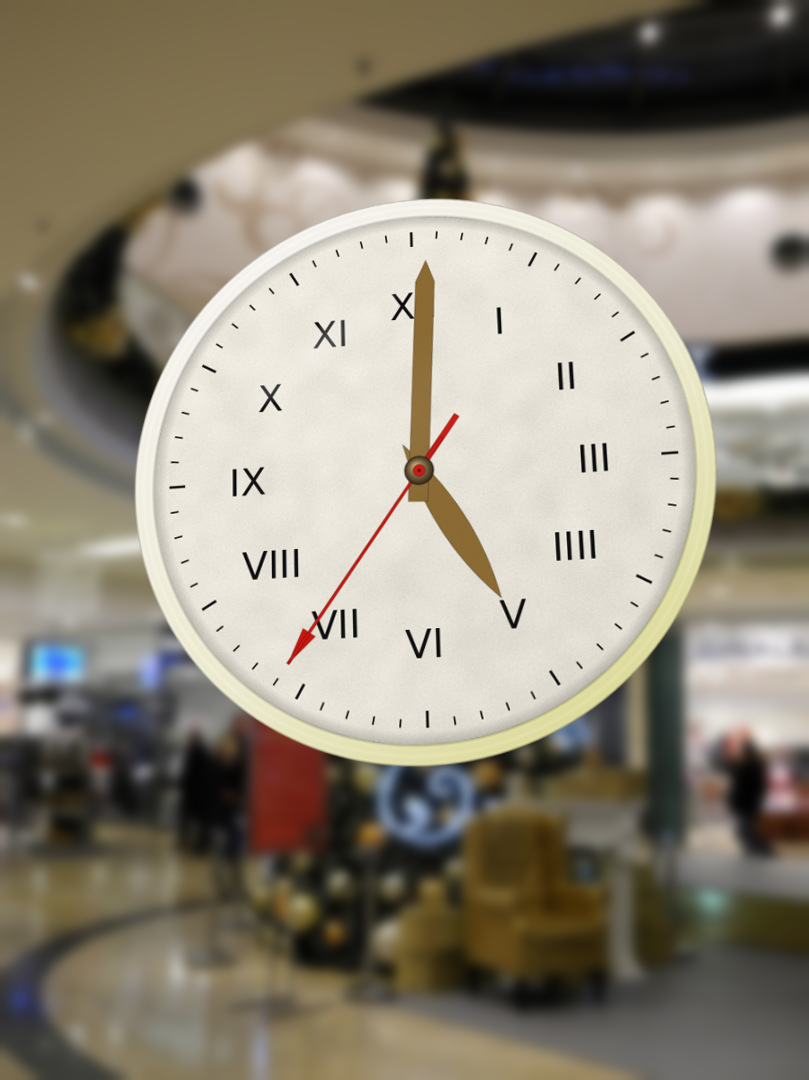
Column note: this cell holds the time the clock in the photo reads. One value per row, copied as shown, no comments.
5:00:36
